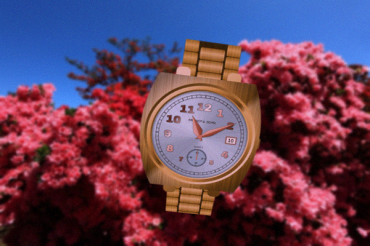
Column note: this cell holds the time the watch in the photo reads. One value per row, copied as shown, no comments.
11:10
